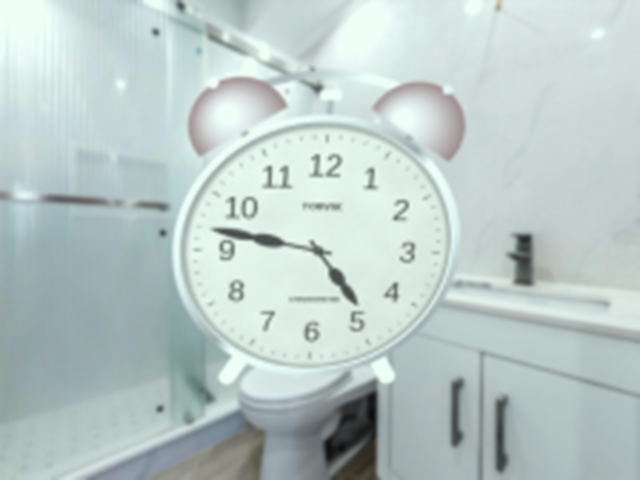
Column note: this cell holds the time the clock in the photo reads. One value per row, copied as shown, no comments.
4:47
